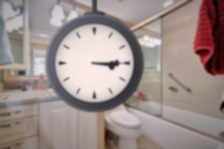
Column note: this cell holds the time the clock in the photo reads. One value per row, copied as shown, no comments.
3:15
